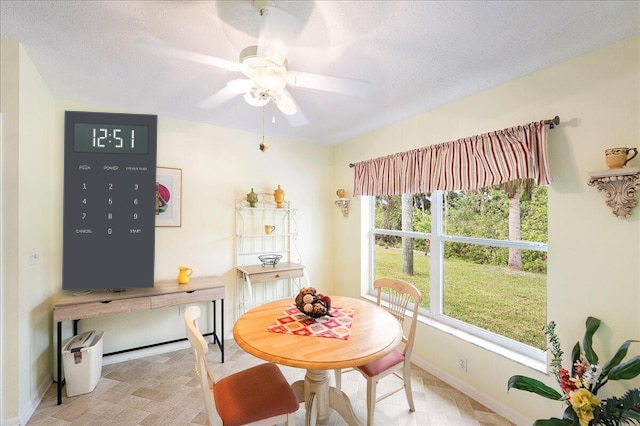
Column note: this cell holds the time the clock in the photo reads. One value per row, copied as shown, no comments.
12:51
